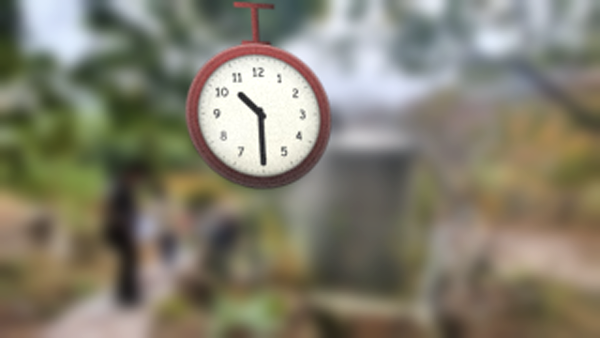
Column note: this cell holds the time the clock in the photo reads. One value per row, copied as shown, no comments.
10:30
